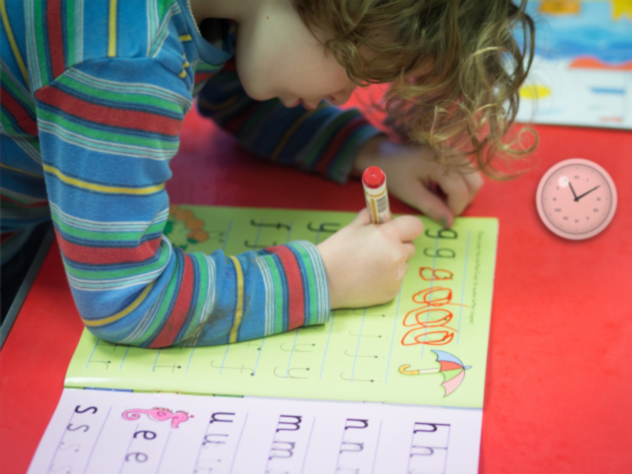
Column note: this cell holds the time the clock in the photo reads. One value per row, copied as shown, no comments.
11:10
